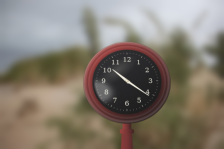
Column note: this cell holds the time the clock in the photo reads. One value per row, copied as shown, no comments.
10:21
